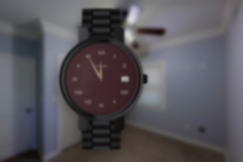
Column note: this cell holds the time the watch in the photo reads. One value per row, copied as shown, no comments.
11:55
